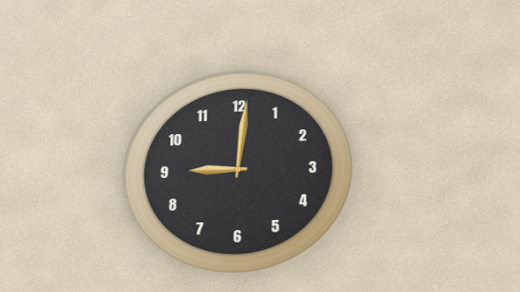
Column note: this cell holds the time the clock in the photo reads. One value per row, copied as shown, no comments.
9:01
